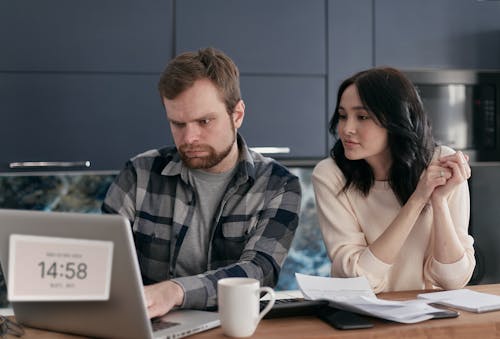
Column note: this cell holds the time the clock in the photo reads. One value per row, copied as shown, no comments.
14:58
